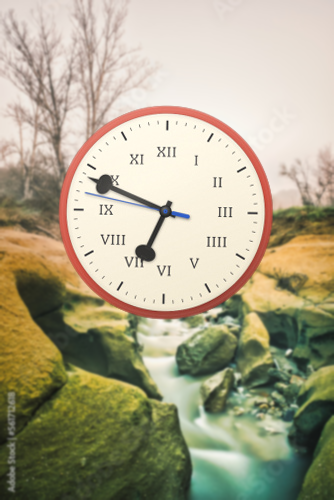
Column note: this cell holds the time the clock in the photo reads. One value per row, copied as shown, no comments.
6:48:47
